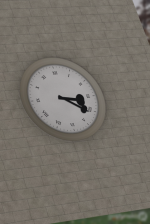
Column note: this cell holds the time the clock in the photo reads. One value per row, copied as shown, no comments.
3:21
